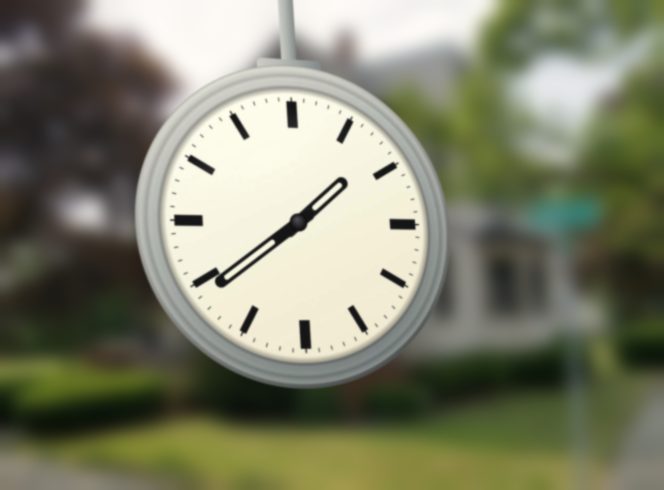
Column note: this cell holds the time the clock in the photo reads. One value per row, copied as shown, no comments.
1:39
